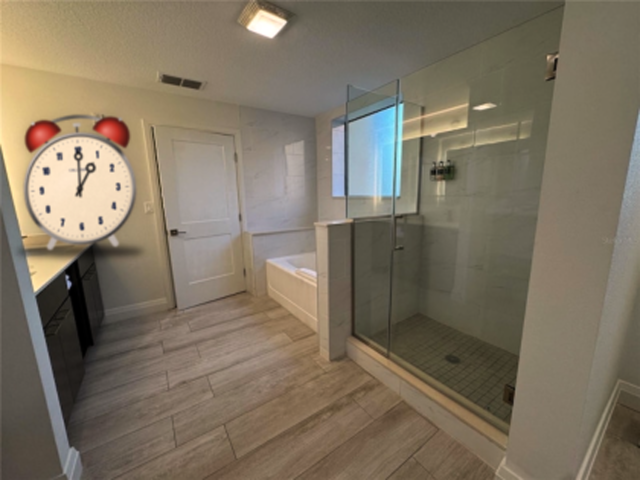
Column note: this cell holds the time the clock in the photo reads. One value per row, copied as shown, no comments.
1:00
